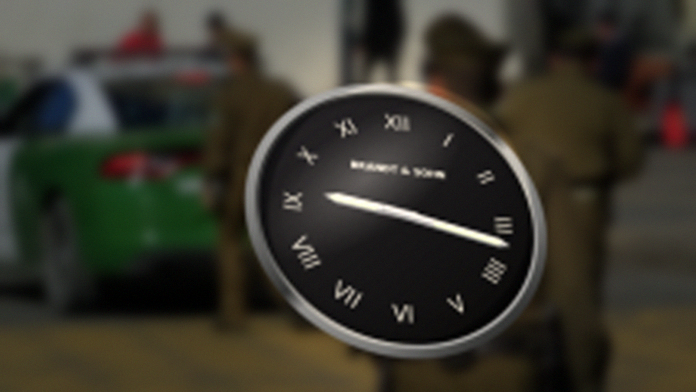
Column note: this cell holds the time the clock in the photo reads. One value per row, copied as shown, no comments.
9:17
